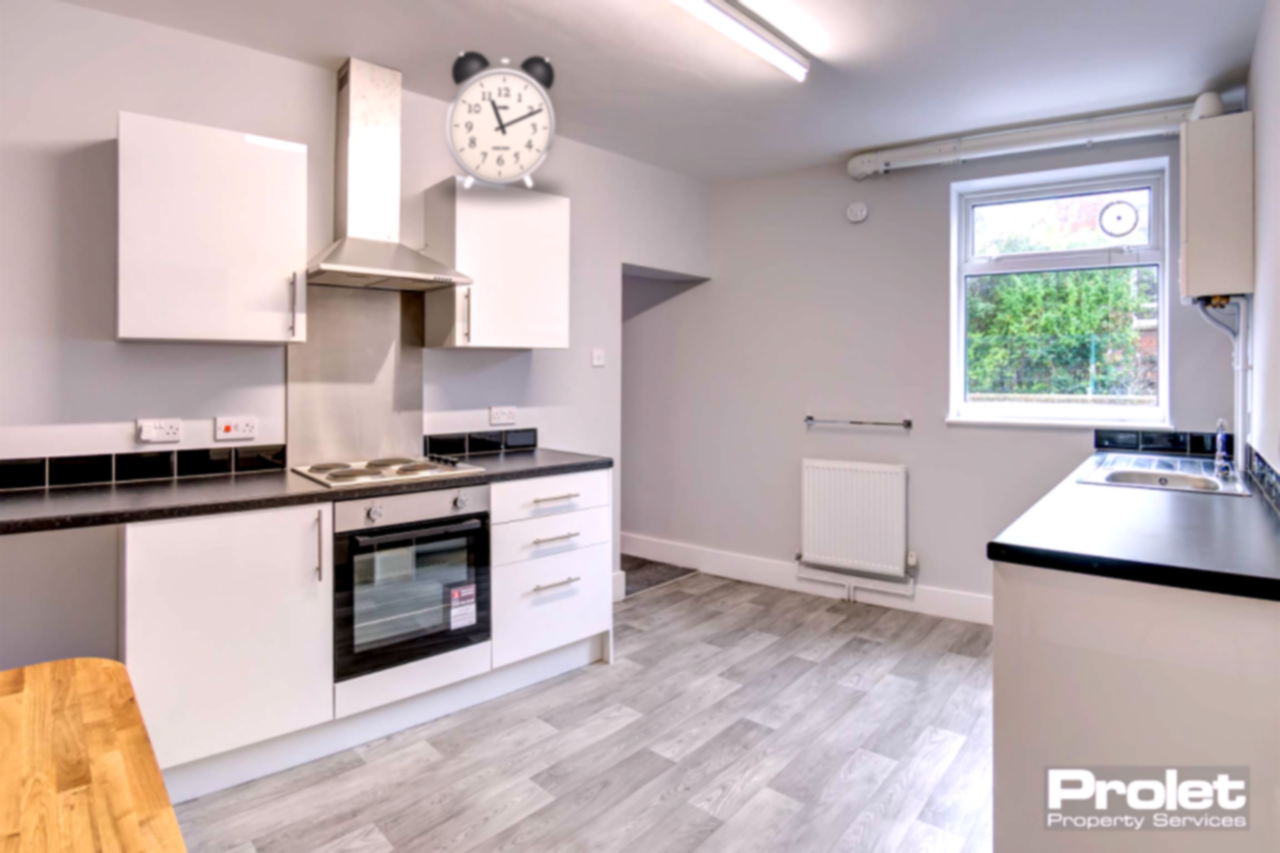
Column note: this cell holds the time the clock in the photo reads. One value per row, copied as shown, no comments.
11:11
